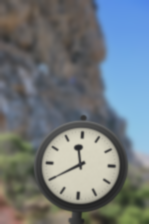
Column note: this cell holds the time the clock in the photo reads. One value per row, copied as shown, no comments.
11:40
